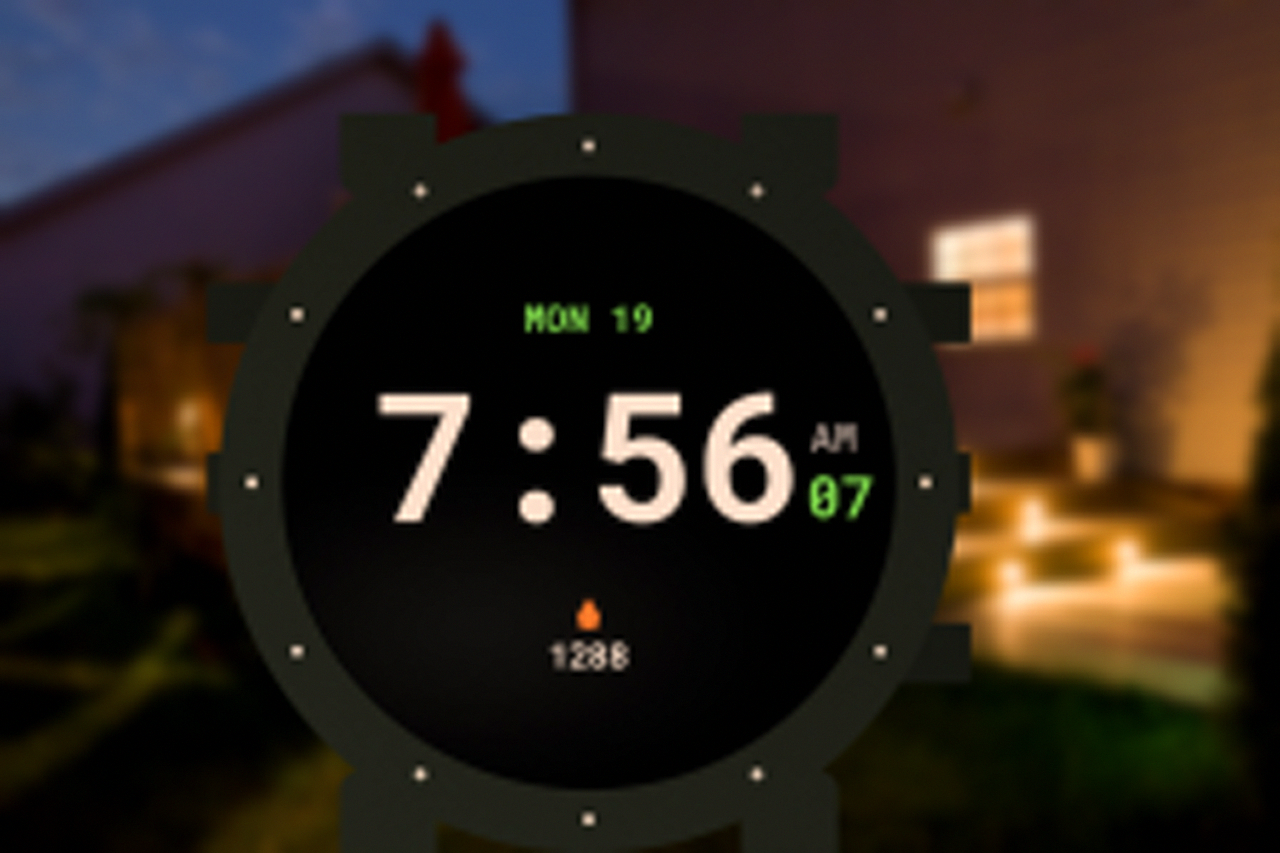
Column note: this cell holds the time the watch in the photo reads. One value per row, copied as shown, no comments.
7:56:07
